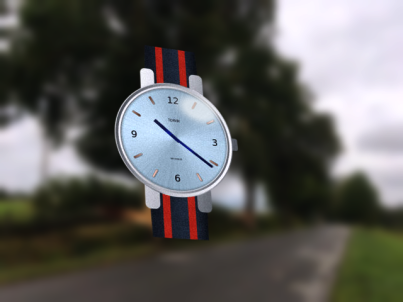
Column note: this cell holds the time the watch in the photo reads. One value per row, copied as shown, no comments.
10:21
